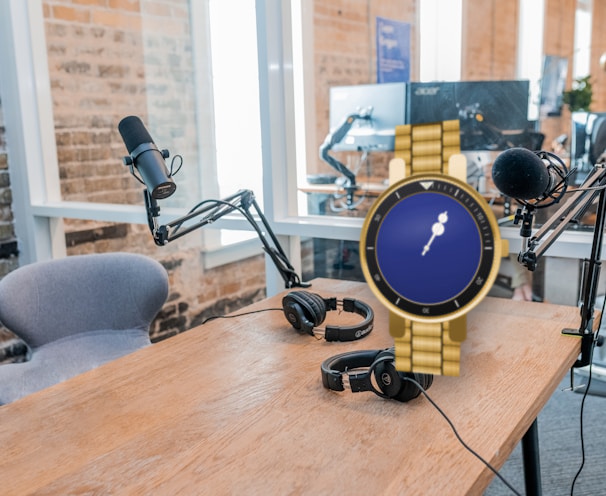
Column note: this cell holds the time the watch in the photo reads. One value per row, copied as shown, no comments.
1:05
